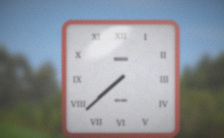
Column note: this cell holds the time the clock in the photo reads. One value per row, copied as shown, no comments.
7:38
